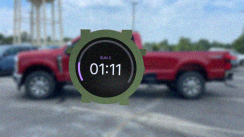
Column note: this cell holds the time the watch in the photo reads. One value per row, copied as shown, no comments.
1:11
